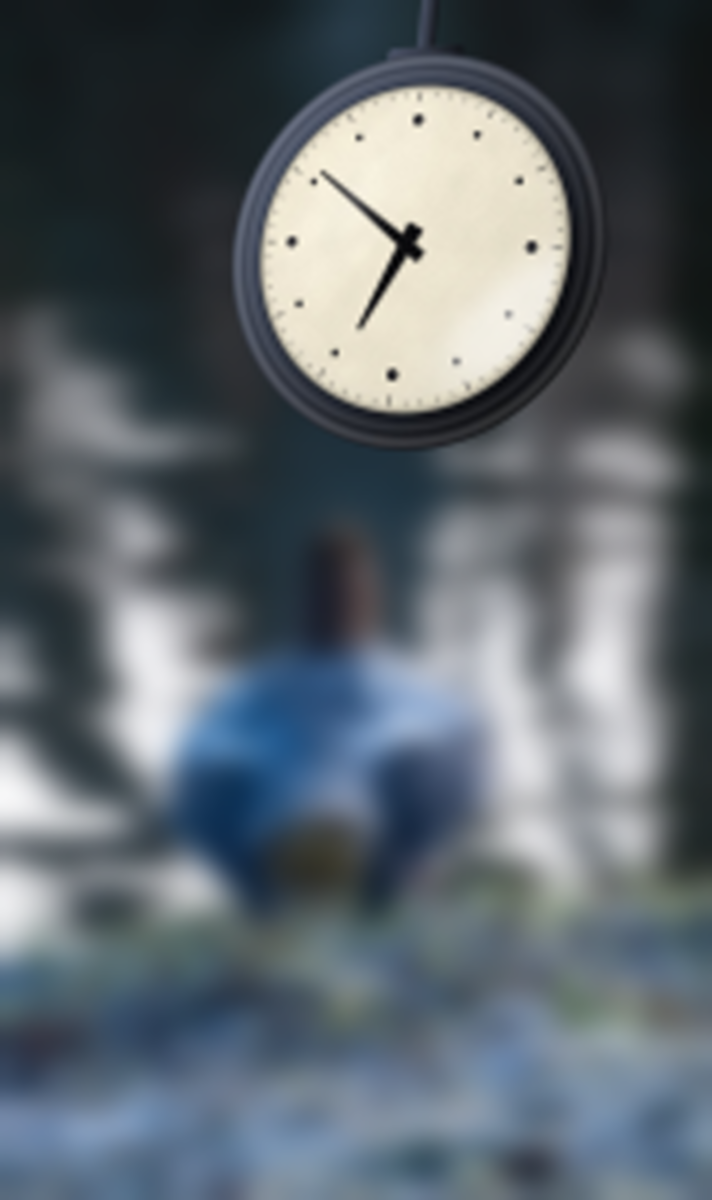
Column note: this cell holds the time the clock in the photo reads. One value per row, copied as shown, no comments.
6:51
